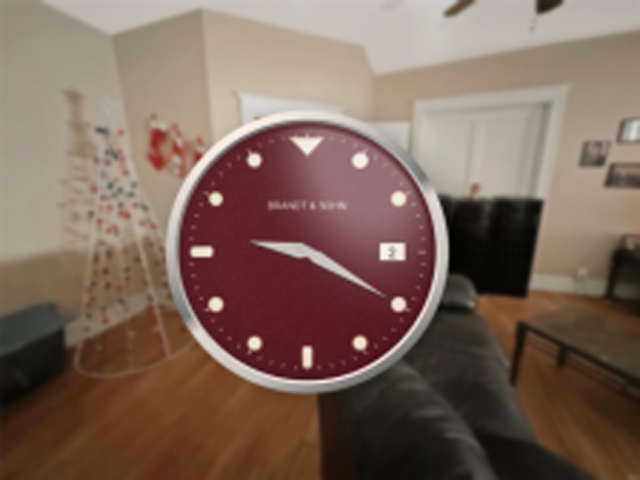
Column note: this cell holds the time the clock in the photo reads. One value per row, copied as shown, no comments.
9:20
